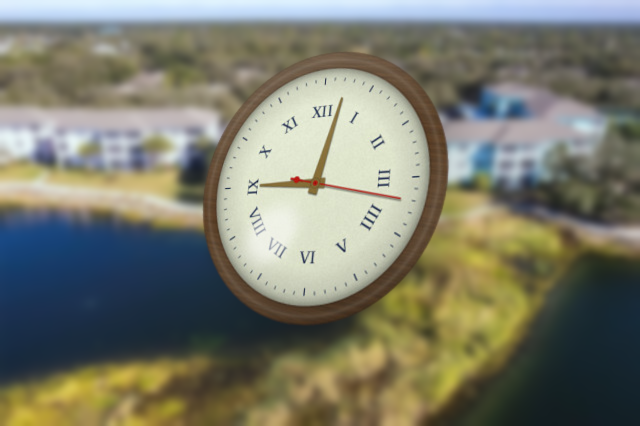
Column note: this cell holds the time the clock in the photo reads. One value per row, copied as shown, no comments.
9:02:17
